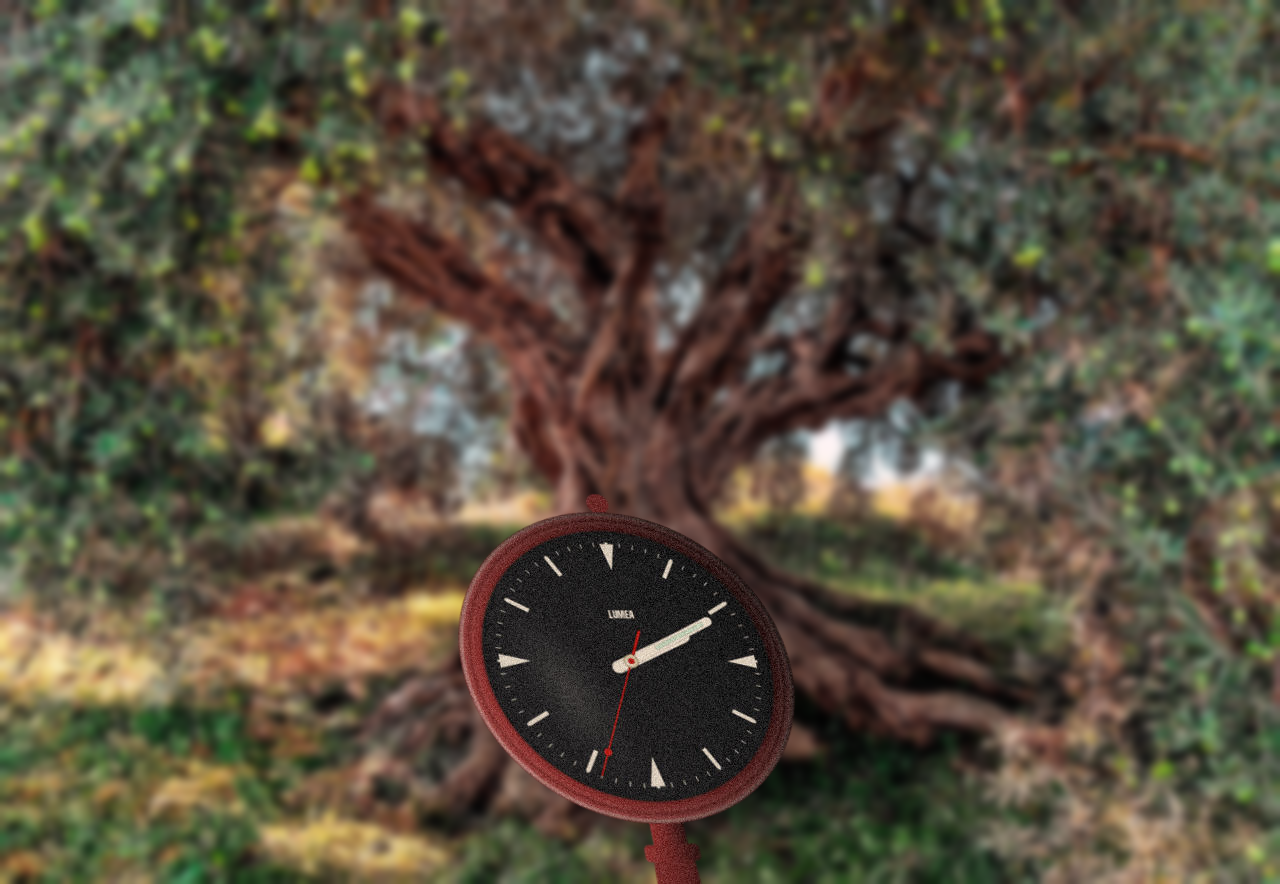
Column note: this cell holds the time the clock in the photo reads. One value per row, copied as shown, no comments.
2:10:34
